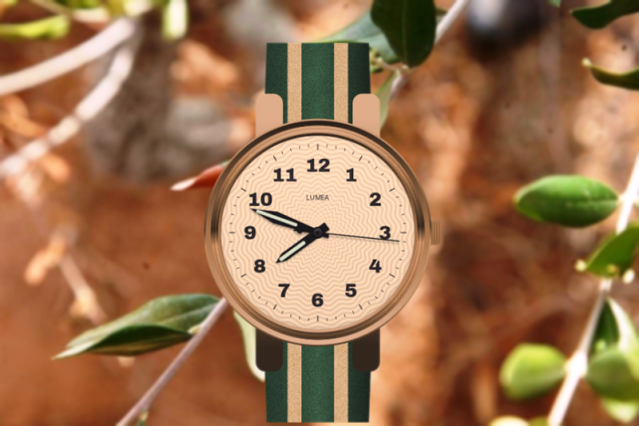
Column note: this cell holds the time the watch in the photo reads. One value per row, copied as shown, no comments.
7:48:16
